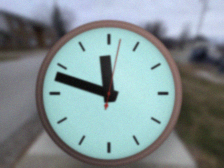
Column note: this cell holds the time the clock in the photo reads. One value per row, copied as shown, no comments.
11:48:02
